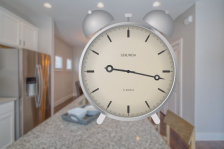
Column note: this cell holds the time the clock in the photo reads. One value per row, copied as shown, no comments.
9:17
